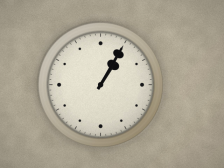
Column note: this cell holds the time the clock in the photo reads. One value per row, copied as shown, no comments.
1:05
